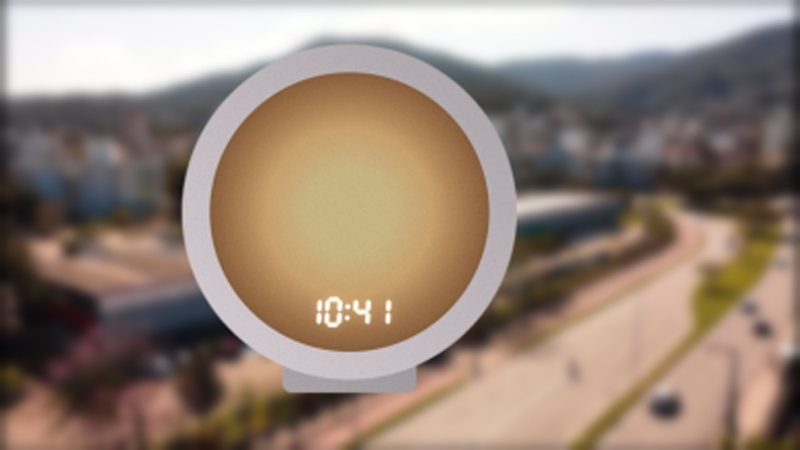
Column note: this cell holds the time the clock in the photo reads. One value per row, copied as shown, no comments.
10:41
